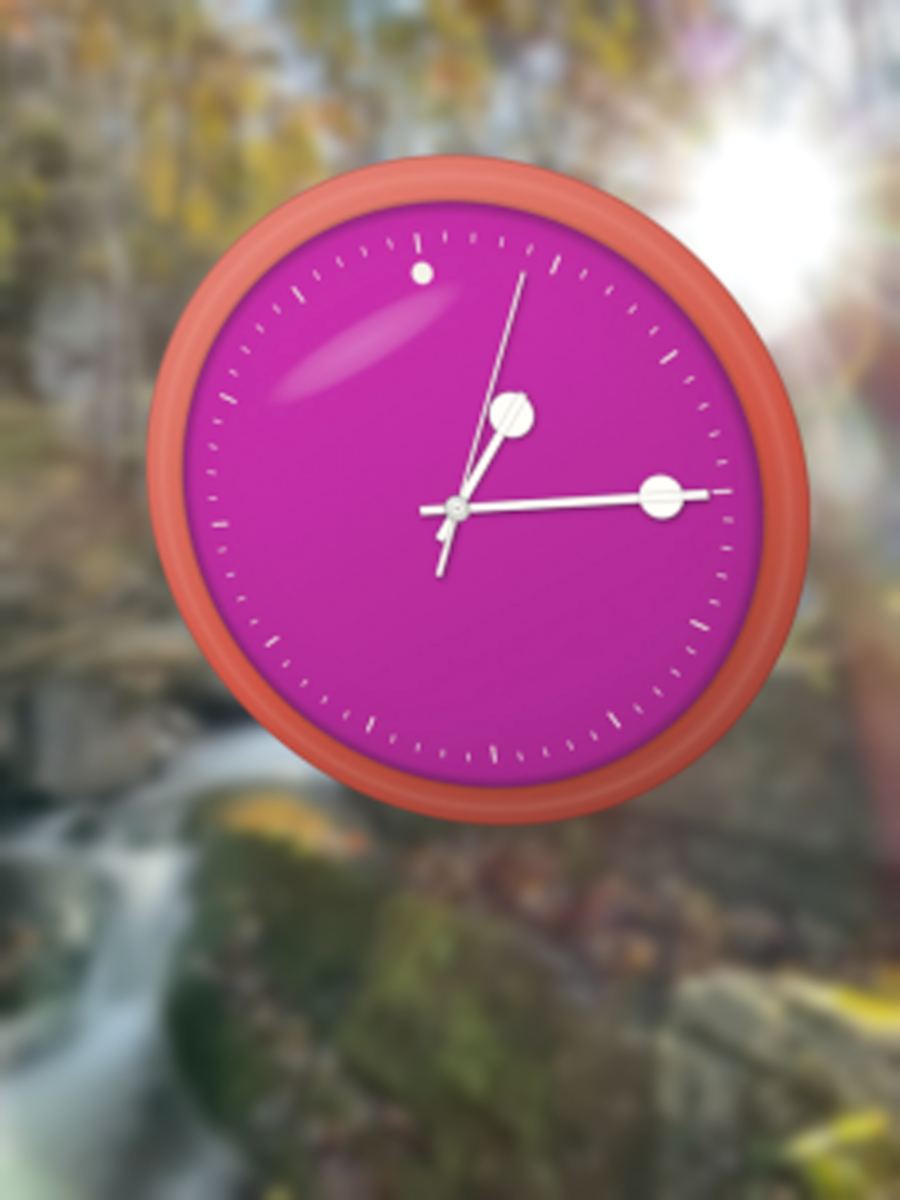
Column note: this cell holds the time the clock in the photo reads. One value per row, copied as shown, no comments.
1:15:04
